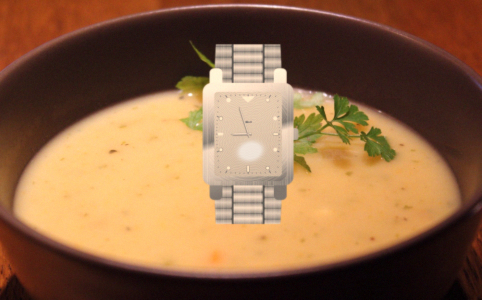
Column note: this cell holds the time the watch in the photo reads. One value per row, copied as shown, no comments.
8:57
